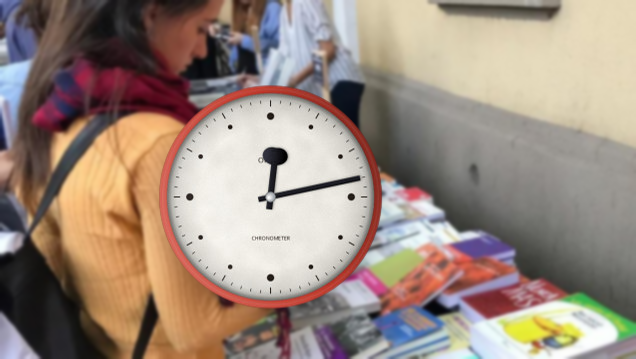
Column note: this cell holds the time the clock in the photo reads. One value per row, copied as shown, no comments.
12:13
